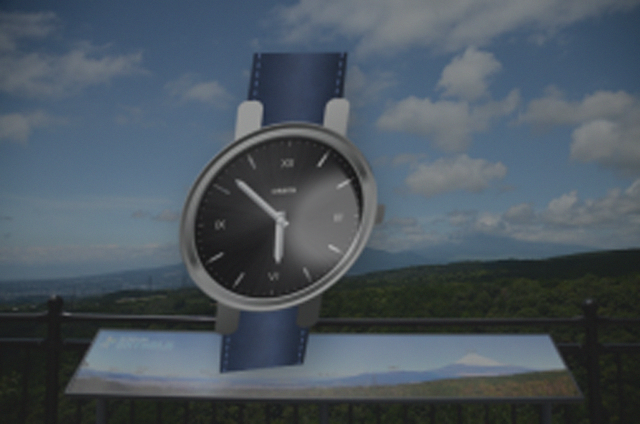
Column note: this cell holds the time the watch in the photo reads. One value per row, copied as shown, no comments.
5:52
